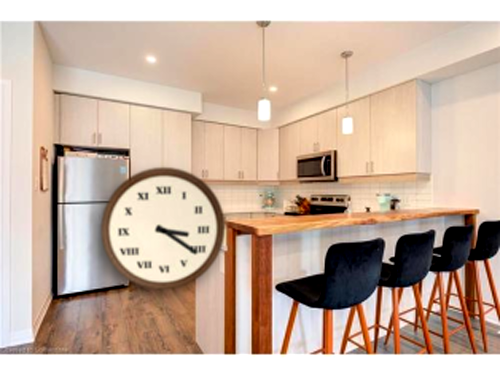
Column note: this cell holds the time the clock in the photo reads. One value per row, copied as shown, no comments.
3:21
